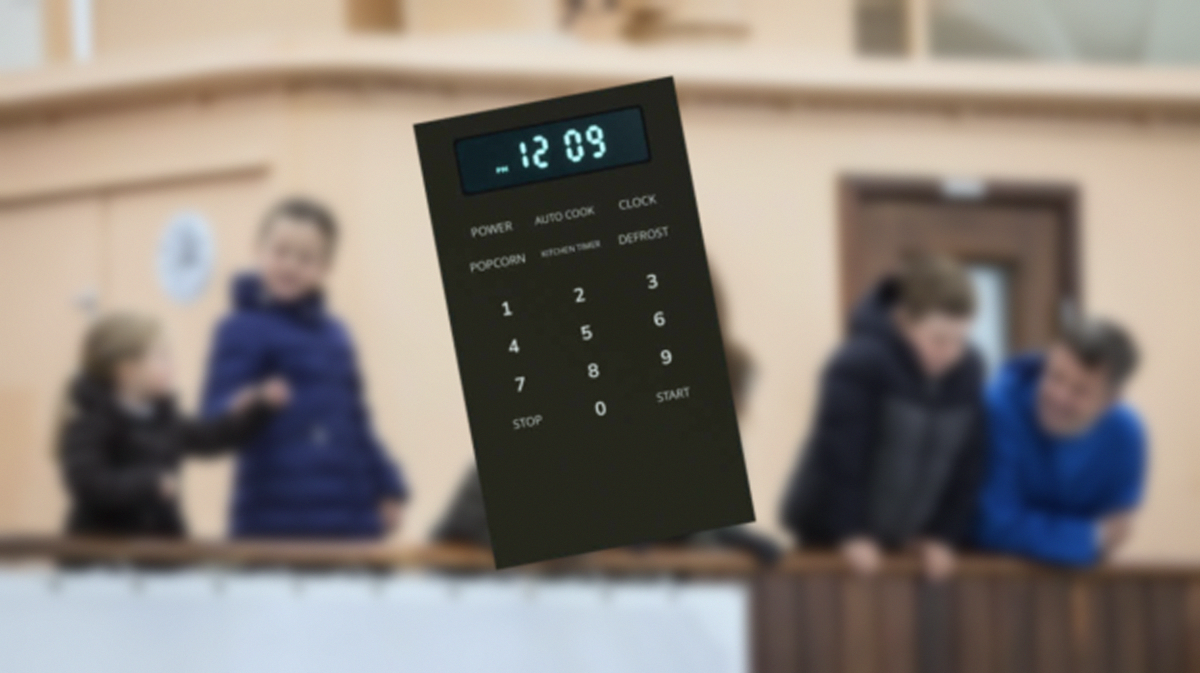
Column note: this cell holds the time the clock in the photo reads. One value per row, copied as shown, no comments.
12:09
